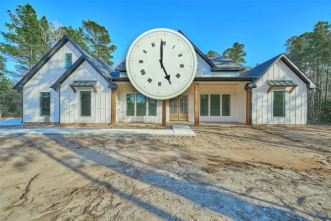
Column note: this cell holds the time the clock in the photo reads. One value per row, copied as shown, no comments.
4:59
